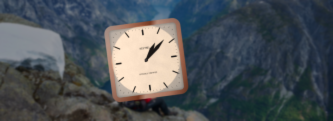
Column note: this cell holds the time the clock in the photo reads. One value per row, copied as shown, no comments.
1:08
